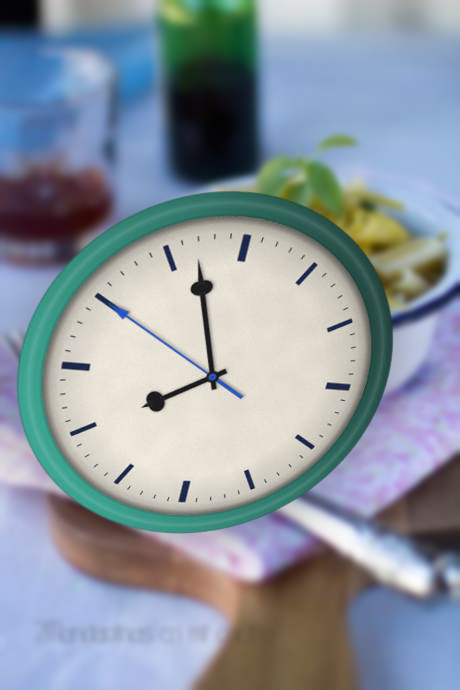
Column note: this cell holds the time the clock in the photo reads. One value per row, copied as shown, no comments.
7:56:50
